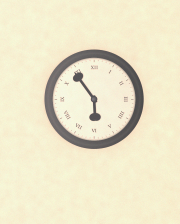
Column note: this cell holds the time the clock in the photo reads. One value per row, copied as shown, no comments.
5:54
